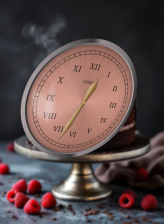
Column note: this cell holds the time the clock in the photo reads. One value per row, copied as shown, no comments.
12:33
